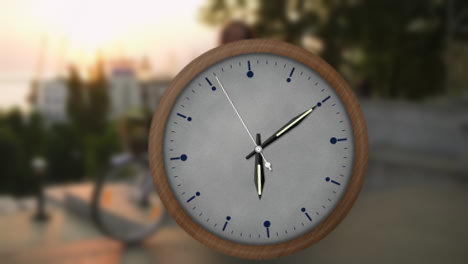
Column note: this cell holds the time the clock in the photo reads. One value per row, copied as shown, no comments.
6:09:56
